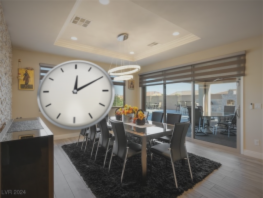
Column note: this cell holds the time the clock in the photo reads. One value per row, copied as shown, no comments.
12:10
